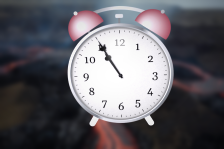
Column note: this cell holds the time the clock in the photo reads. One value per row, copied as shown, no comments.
10:55
